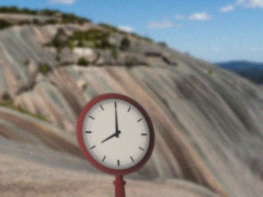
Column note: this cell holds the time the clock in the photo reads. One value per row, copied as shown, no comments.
8:00
